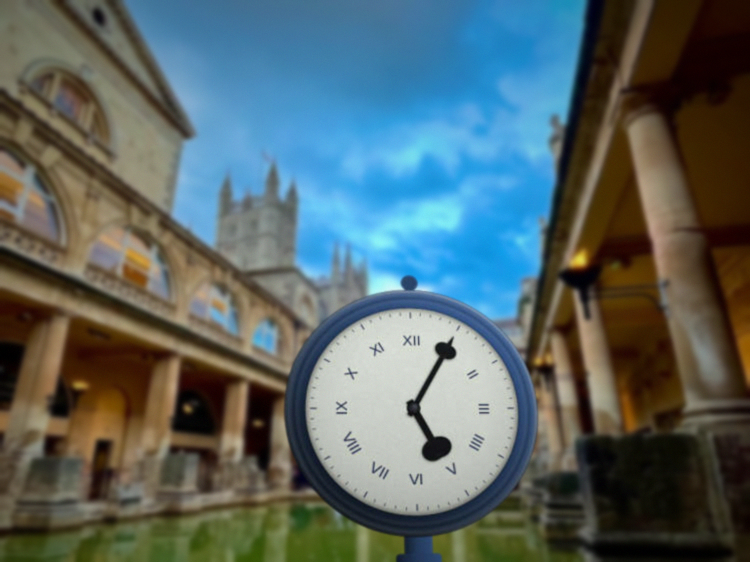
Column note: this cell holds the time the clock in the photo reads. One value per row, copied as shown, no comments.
5:05
